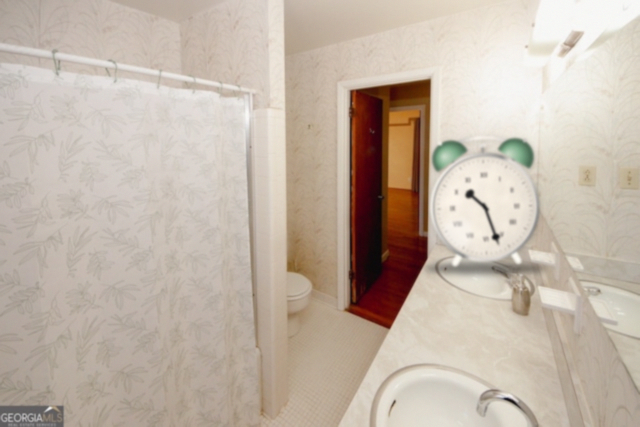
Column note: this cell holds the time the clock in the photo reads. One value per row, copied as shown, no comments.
10:27
